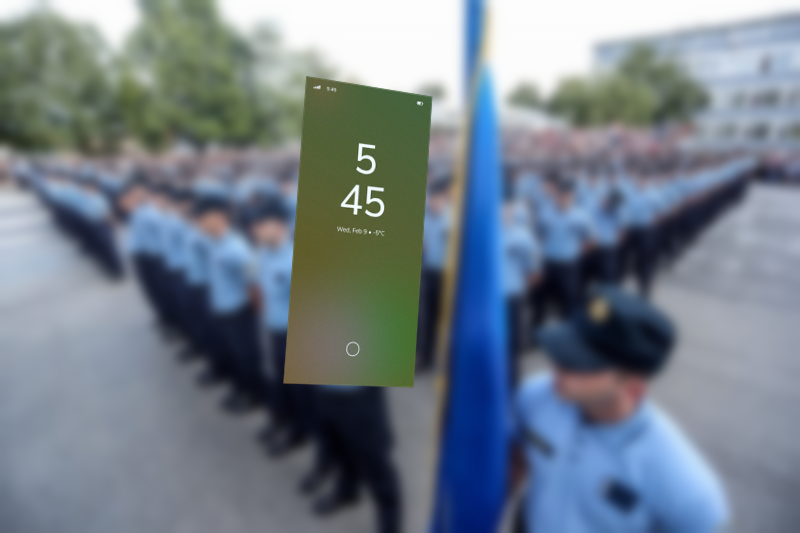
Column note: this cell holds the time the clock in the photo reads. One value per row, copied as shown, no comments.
5:45
